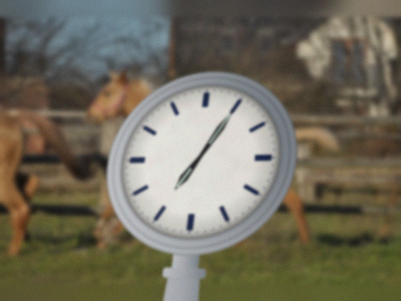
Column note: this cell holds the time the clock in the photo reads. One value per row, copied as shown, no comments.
7:05
